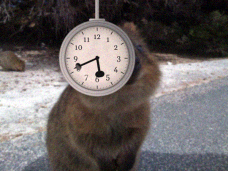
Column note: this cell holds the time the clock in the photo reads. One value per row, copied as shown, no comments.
5:41
